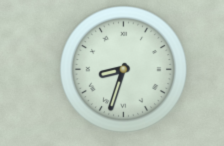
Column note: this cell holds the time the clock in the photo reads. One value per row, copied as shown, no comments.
8:33
